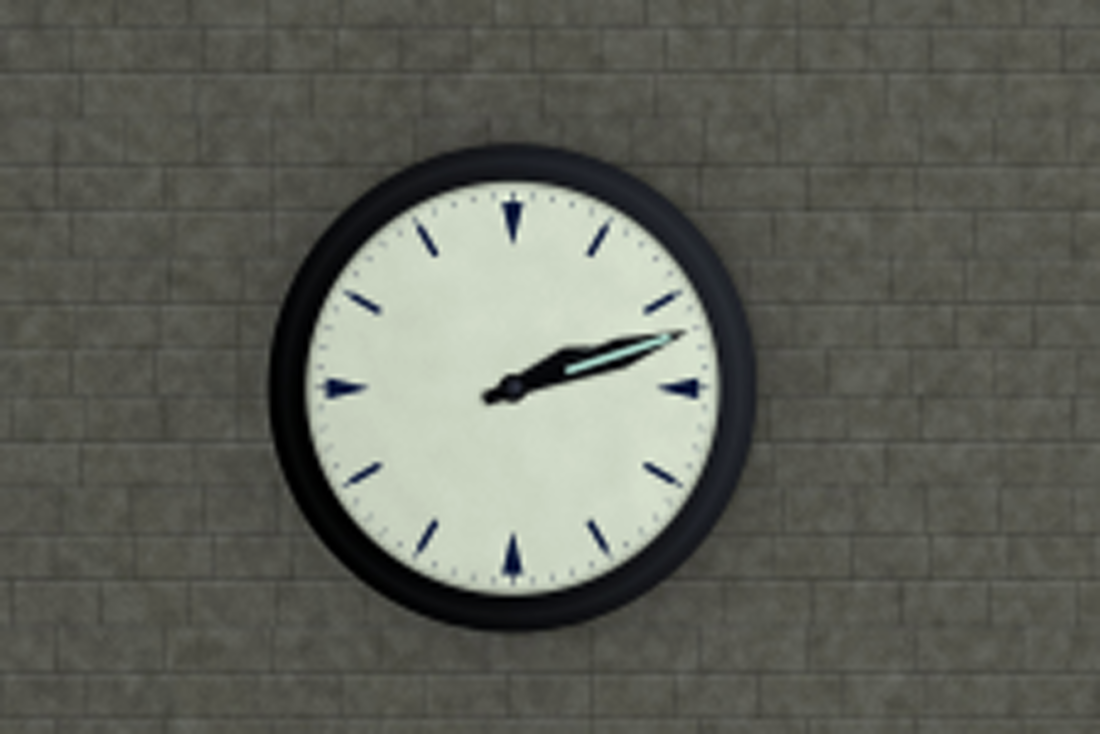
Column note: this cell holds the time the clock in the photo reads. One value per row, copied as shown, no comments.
2:12
